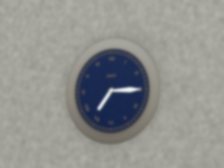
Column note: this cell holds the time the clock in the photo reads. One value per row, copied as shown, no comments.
7:15
